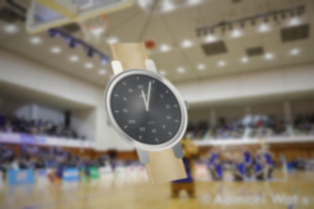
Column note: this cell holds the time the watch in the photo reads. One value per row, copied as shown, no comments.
12:04
